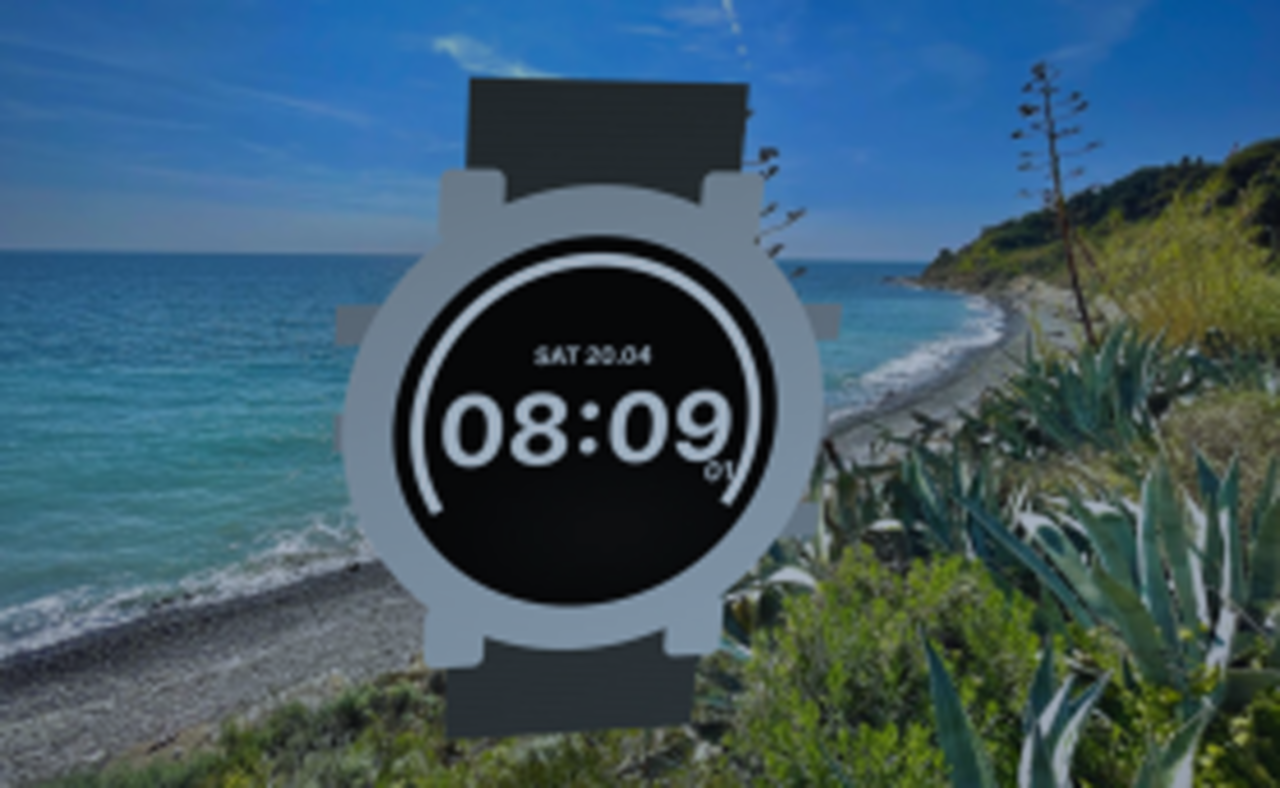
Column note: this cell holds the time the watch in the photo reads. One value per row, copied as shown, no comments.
8:09
